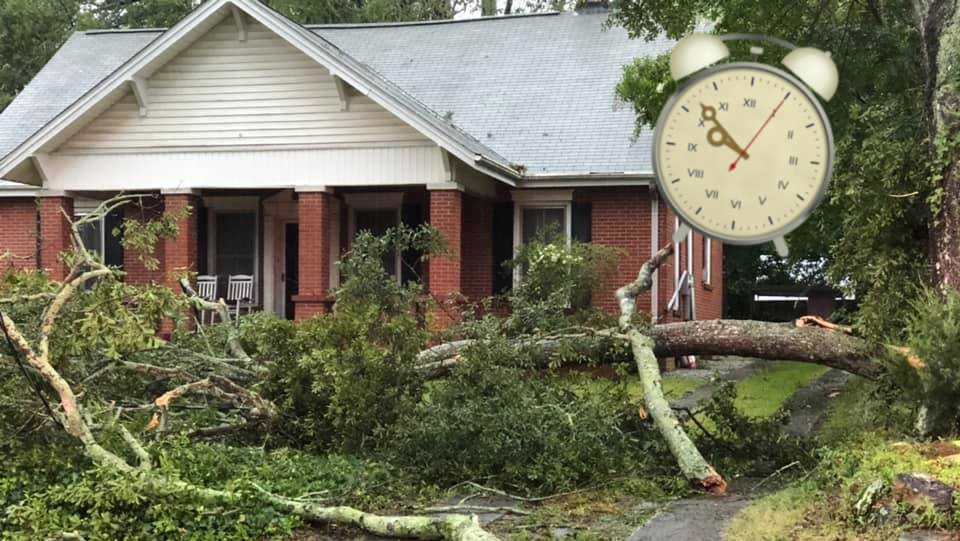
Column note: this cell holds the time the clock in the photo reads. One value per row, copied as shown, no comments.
9:52:05
